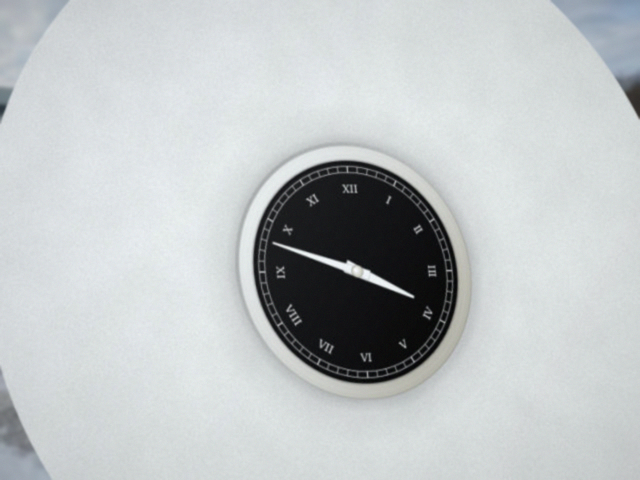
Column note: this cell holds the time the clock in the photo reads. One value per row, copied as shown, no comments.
3:48
